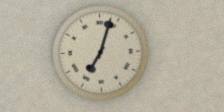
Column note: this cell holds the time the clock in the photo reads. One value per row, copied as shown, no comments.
7:03
